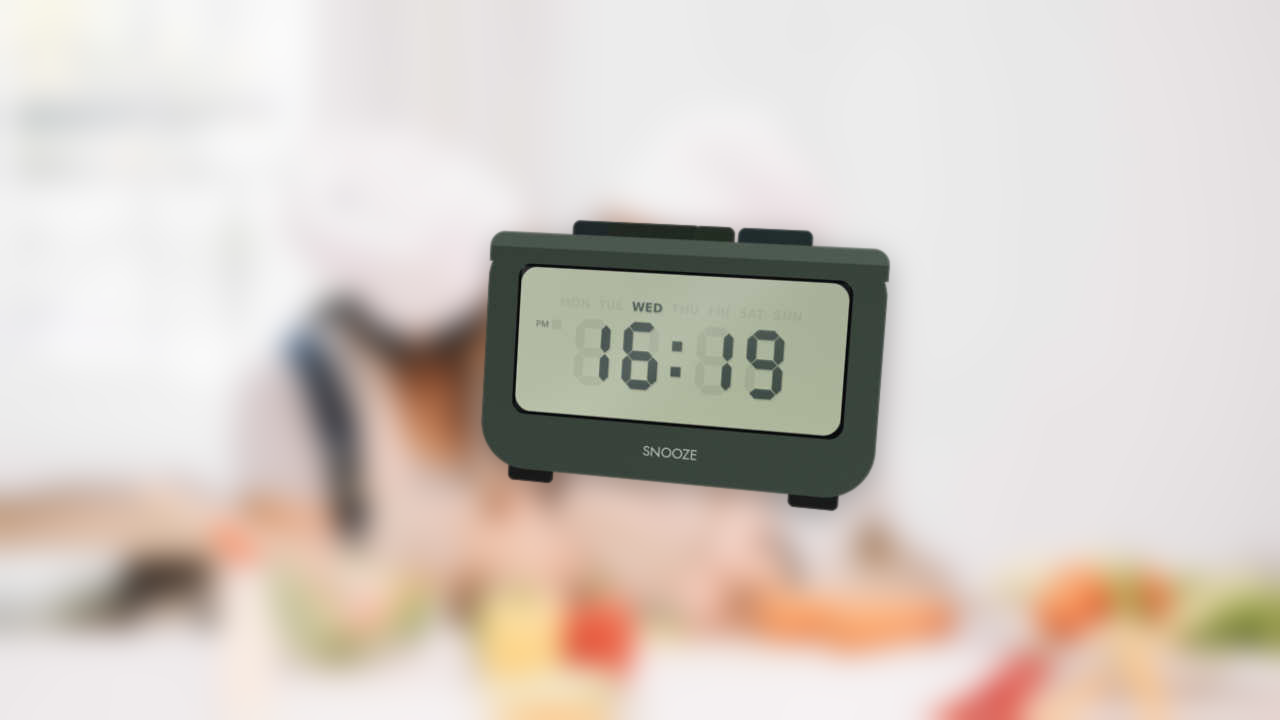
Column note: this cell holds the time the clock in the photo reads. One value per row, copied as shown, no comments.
16:19
